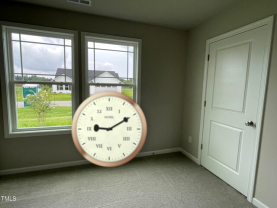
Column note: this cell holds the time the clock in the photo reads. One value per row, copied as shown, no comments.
9:10
